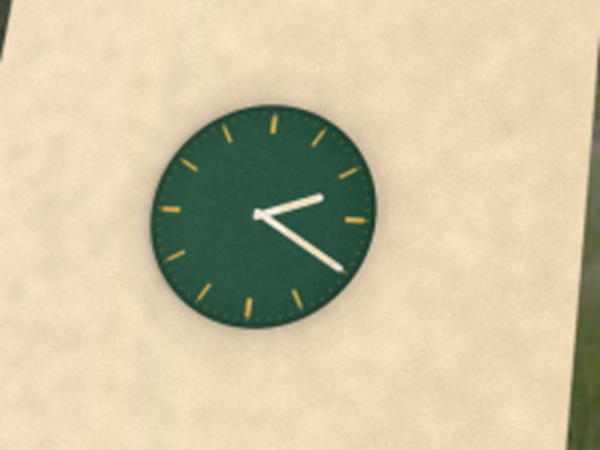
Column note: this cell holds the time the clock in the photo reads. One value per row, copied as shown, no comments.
2:20
